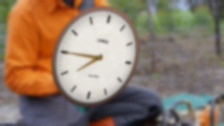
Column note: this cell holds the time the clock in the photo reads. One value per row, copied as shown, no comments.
7:45
